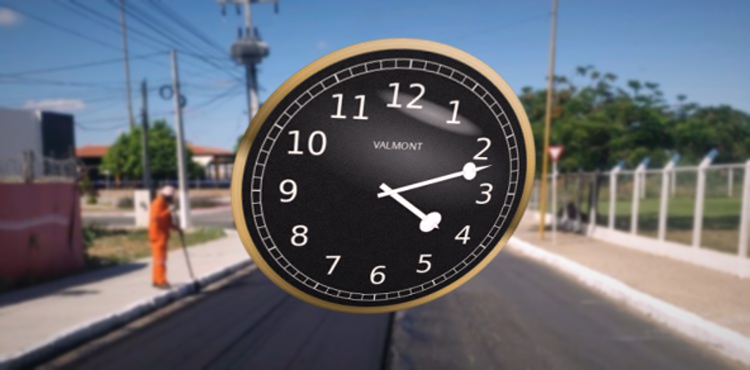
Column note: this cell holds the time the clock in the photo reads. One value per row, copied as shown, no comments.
4:12
